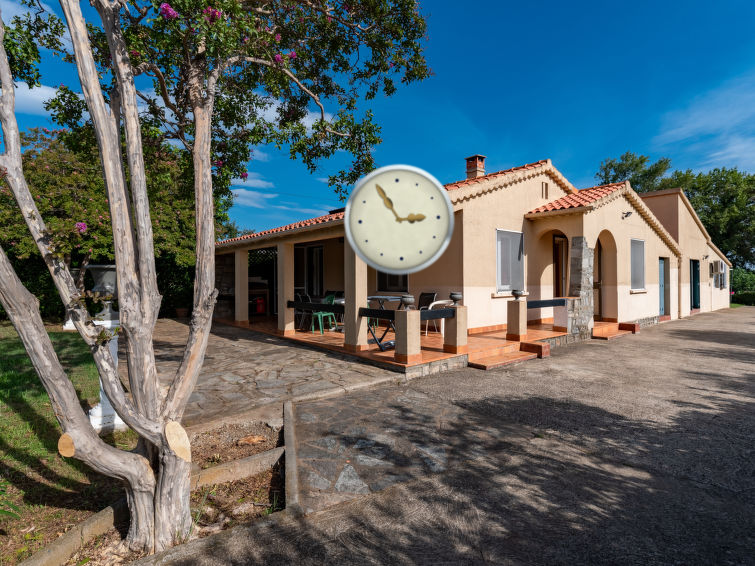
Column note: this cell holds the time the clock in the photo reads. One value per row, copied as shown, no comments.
2:55
